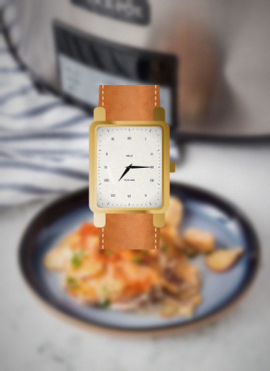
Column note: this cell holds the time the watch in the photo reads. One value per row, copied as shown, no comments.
7:15
